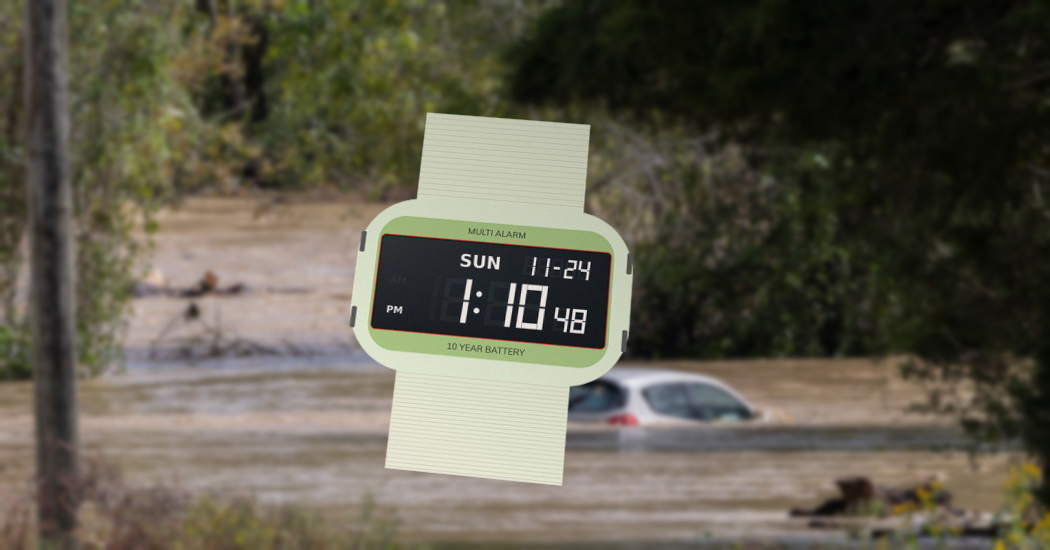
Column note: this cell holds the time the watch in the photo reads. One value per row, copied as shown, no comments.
1:10:48
